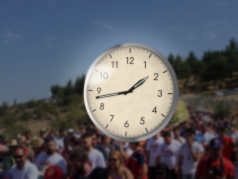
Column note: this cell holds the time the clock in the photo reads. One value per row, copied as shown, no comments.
1:43
